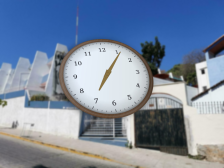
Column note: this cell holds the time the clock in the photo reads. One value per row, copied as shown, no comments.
7:06
